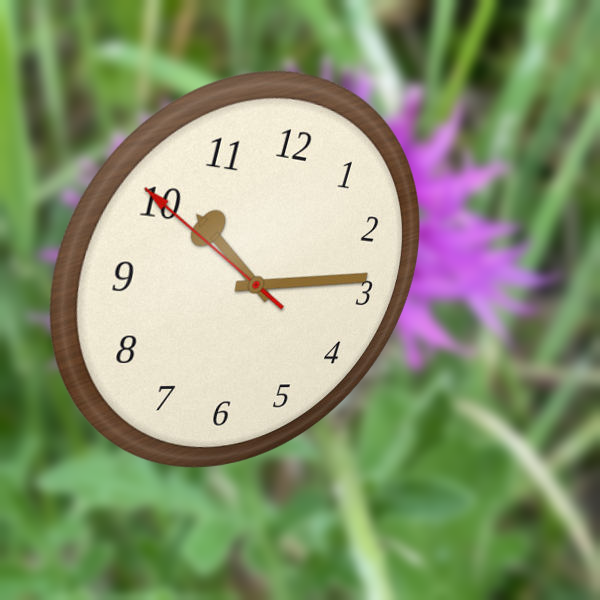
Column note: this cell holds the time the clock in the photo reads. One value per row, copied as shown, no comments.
10:13:50
